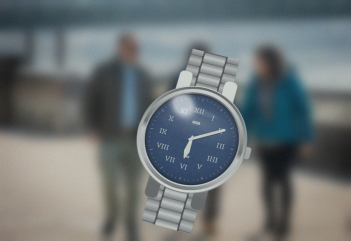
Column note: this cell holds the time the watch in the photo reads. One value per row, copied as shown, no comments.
6:10
